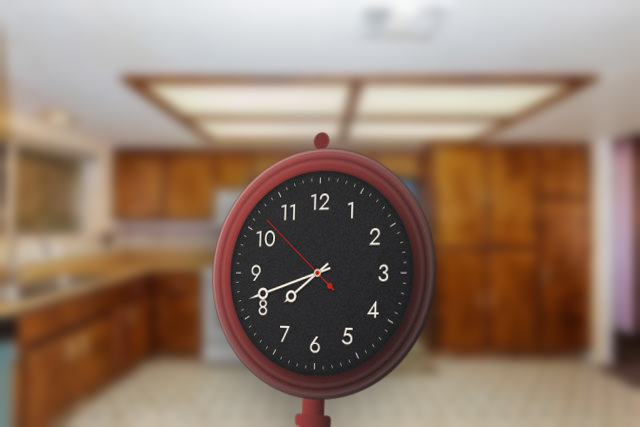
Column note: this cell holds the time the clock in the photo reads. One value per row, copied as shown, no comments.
7:41:52
